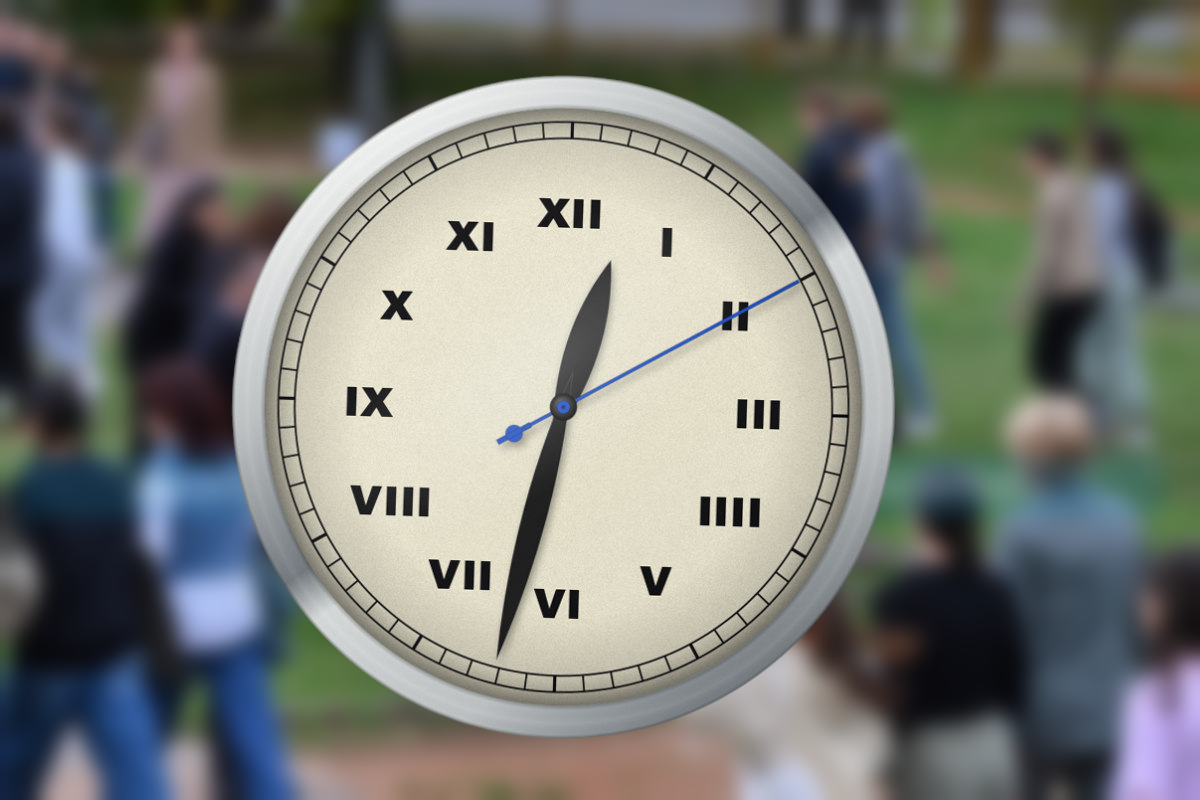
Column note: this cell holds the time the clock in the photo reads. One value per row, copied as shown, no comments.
12:32:10
